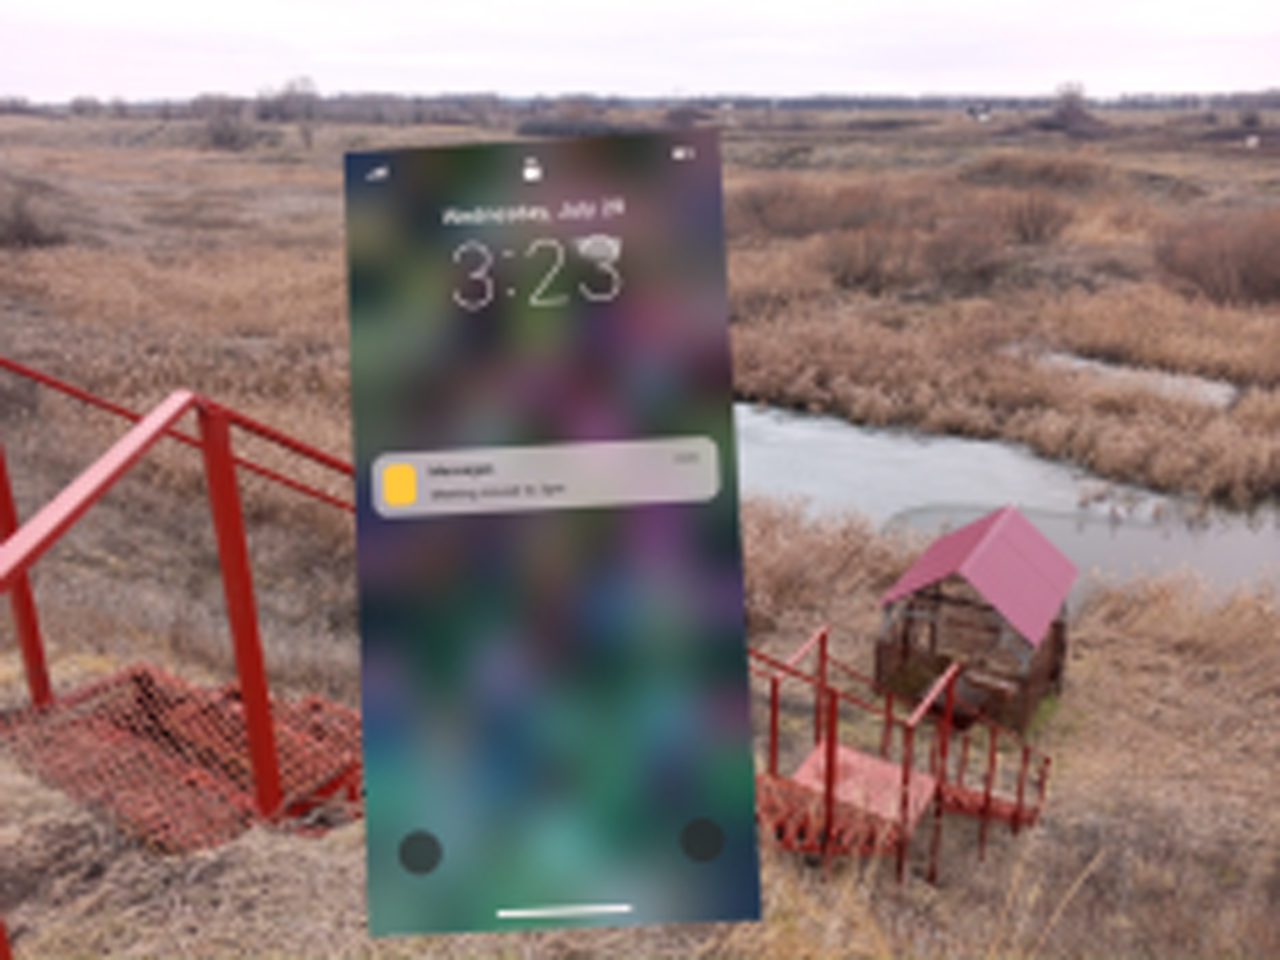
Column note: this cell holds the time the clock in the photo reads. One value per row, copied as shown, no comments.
3:23
